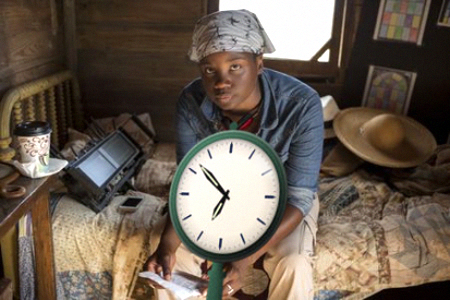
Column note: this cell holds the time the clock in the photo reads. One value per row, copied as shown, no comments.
6:52
